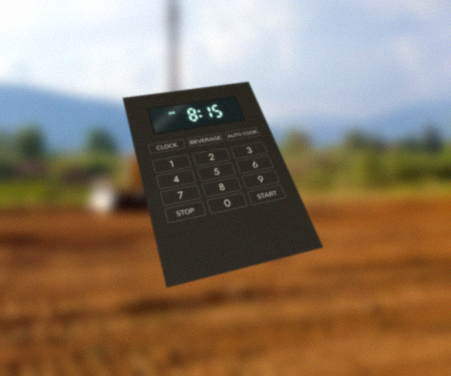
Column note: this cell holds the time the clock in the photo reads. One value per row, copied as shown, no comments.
8:15
